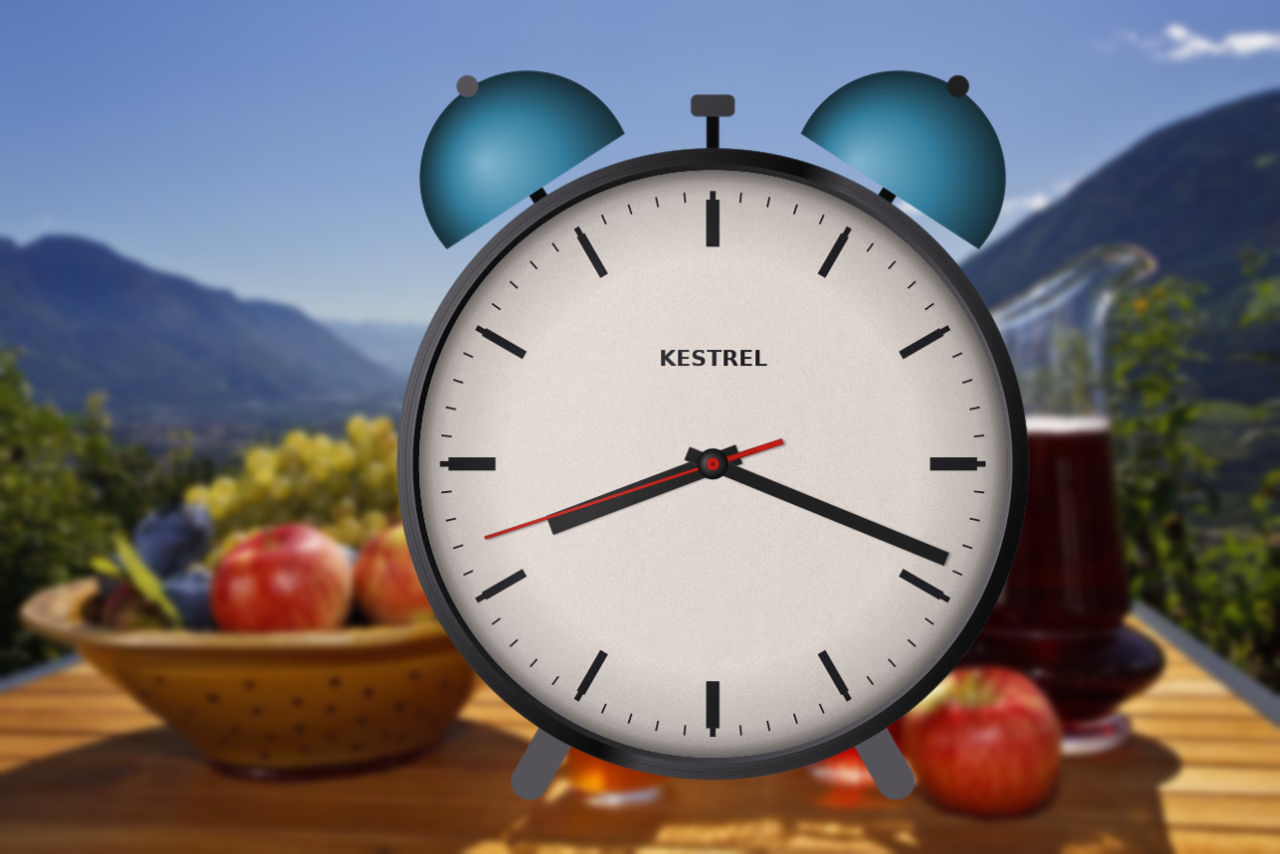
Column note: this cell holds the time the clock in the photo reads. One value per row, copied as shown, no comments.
8:18:42
